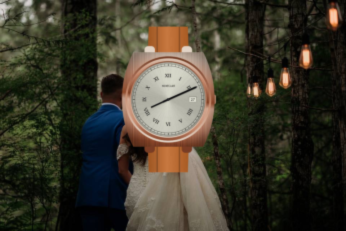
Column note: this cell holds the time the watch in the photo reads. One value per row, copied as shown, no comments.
8:11
